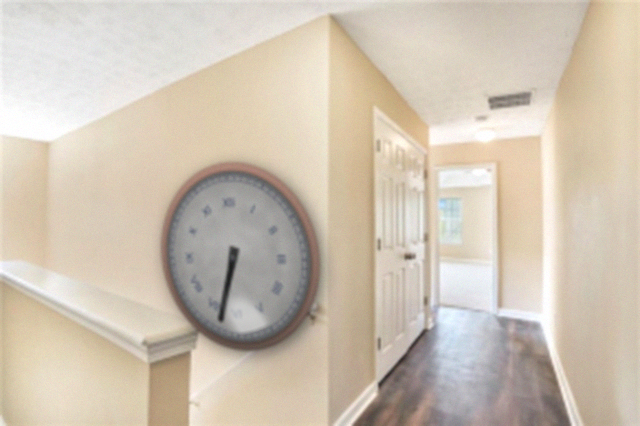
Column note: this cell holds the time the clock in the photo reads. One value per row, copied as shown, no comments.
6:33
